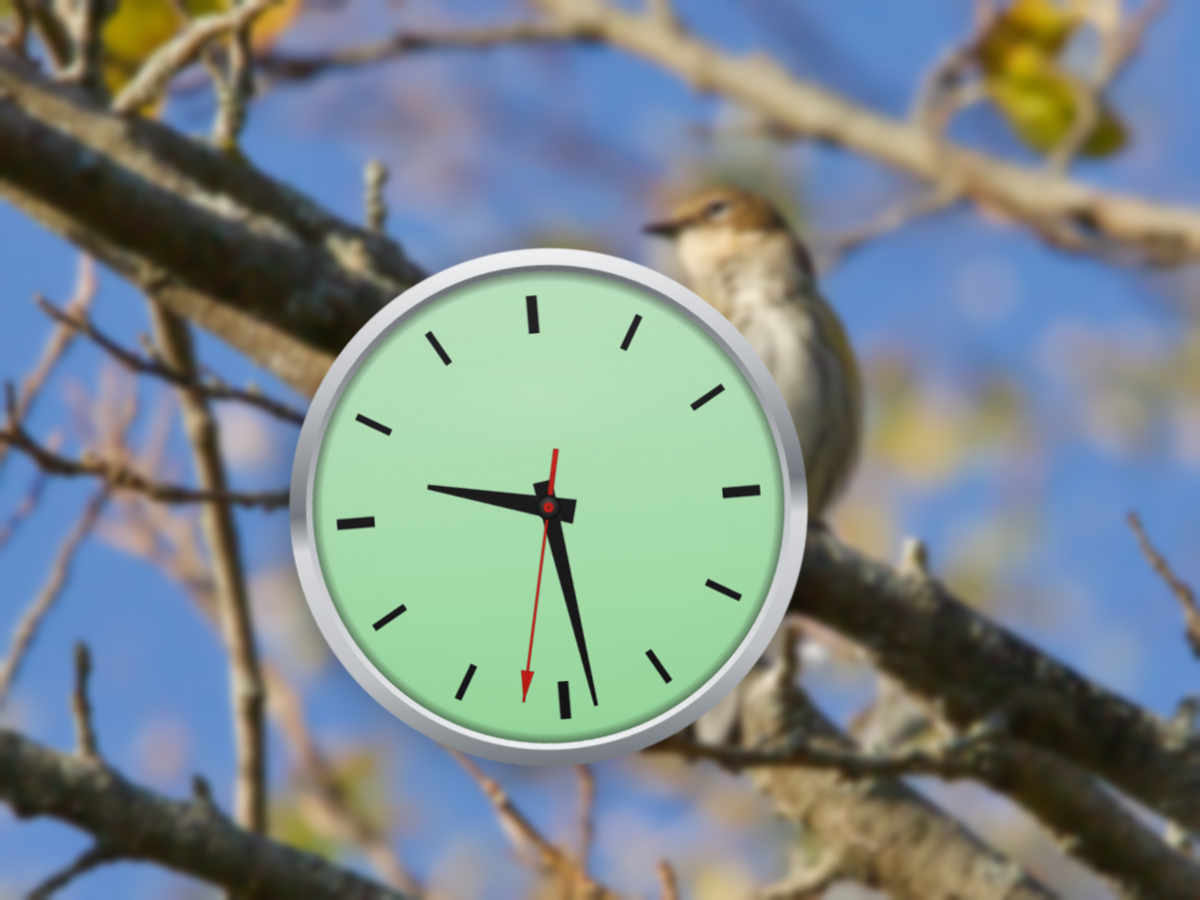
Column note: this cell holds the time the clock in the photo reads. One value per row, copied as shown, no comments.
9:28:32
